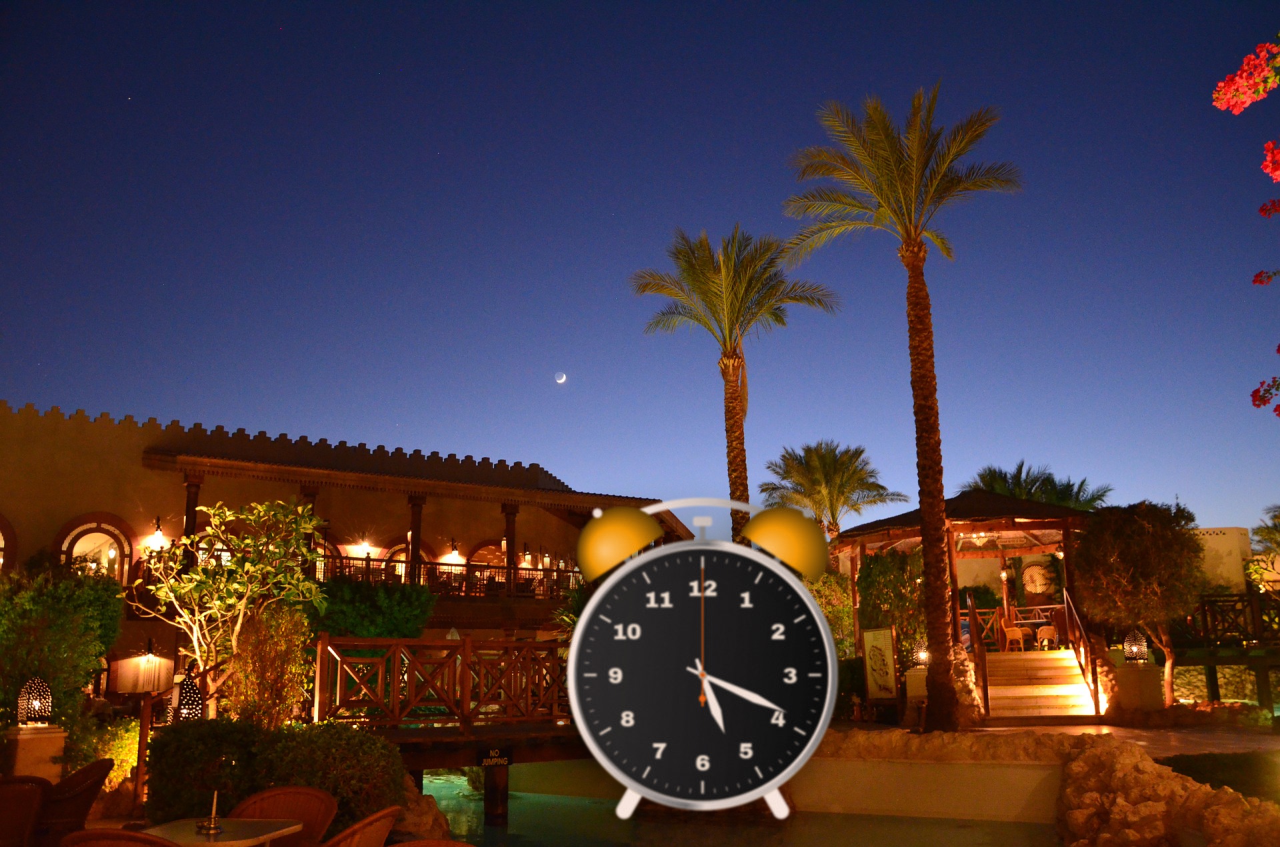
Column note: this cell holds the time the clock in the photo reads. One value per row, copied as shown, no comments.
5:19:00
